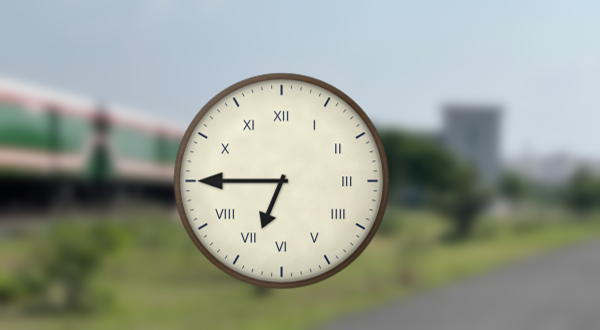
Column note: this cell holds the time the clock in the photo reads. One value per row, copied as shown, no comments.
6:45
